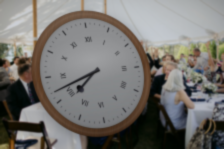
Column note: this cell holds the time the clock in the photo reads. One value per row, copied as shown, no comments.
7:42
